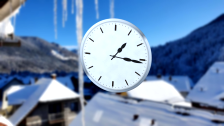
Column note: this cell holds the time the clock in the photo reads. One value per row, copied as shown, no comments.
1:16
